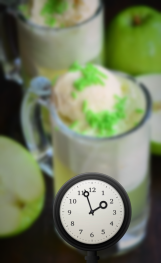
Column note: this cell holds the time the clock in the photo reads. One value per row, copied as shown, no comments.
1:57
